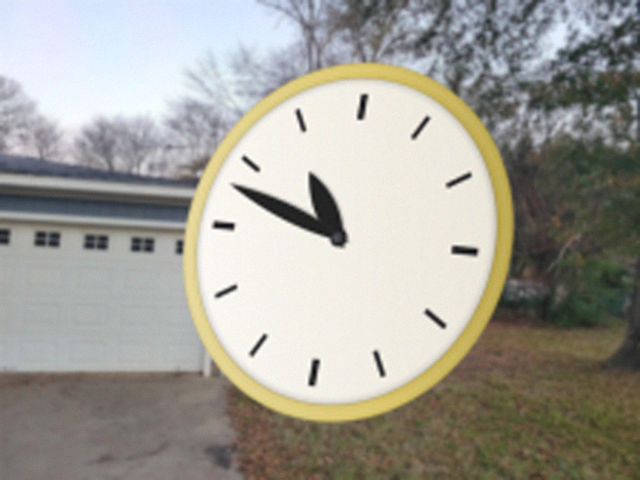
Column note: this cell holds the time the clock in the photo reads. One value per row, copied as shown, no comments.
10:48
